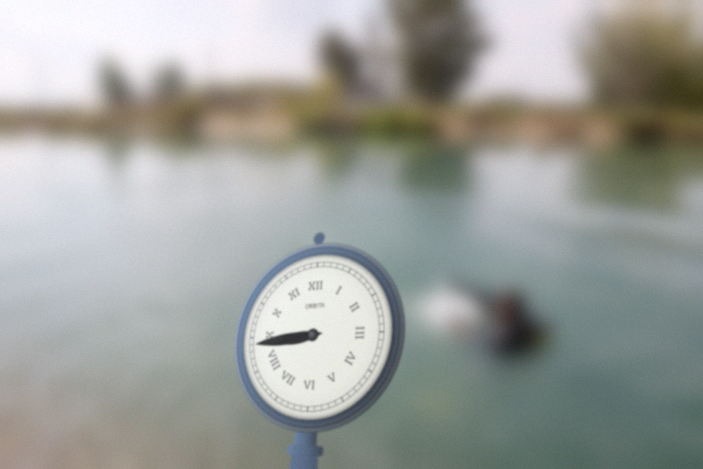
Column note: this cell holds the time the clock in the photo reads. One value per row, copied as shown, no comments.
8:44
